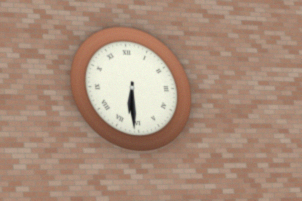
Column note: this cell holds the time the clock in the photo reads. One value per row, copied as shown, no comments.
6:31
